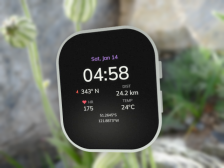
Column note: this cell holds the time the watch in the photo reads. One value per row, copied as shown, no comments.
4:58
